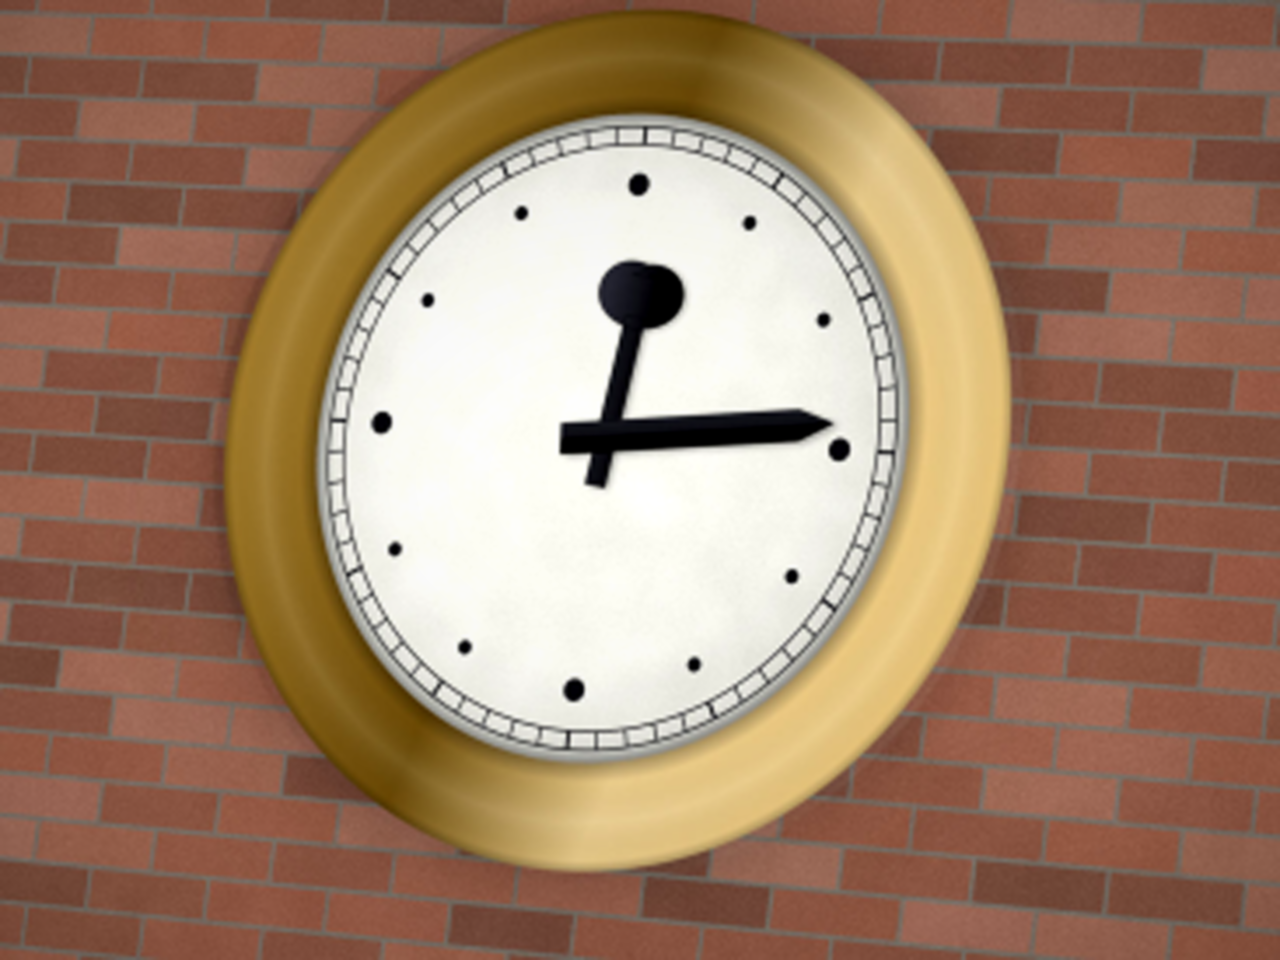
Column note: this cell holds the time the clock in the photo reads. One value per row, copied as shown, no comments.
12:14
